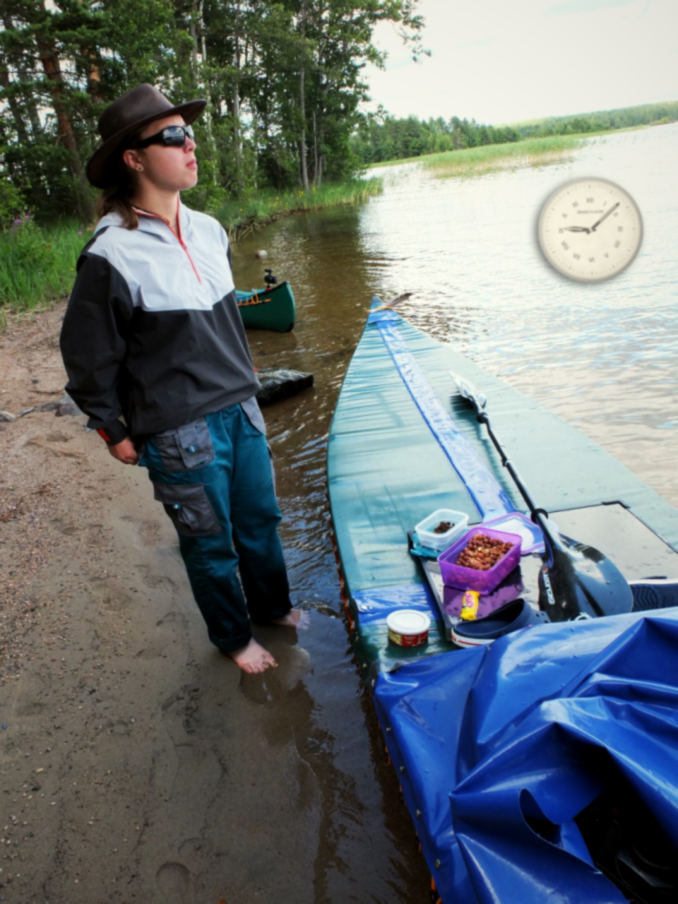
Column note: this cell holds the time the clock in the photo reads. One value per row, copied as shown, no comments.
9:08
